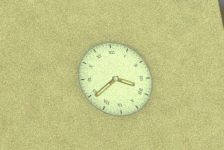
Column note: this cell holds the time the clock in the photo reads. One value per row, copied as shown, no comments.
3:39
